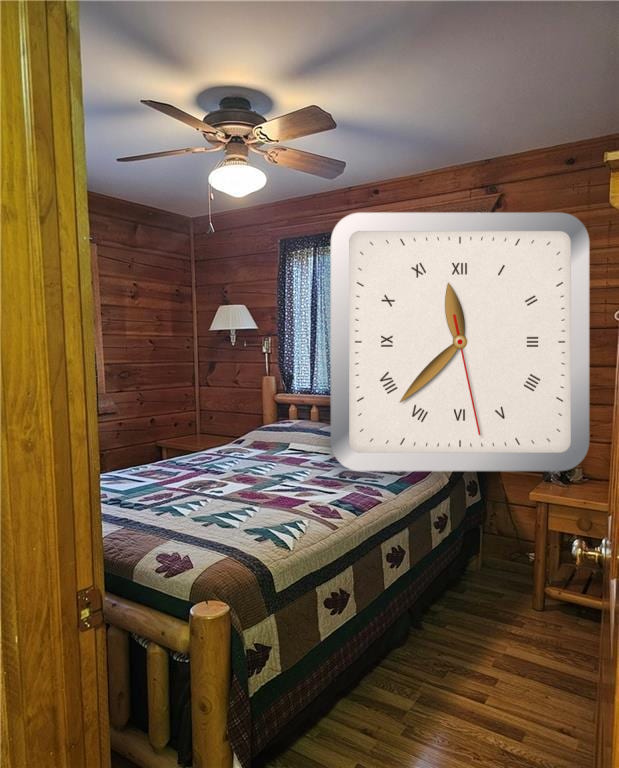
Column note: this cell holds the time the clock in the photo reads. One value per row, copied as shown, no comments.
11:37:28
